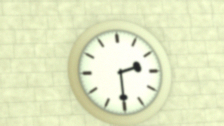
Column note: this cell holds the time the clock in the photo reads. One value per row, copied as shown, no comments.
2:30
